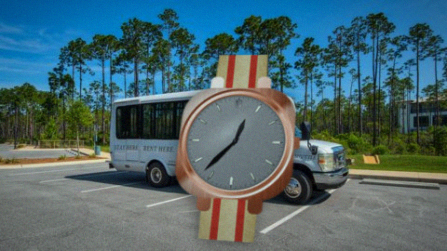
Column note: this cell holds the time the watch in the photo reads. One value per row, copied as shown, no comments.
12:37
